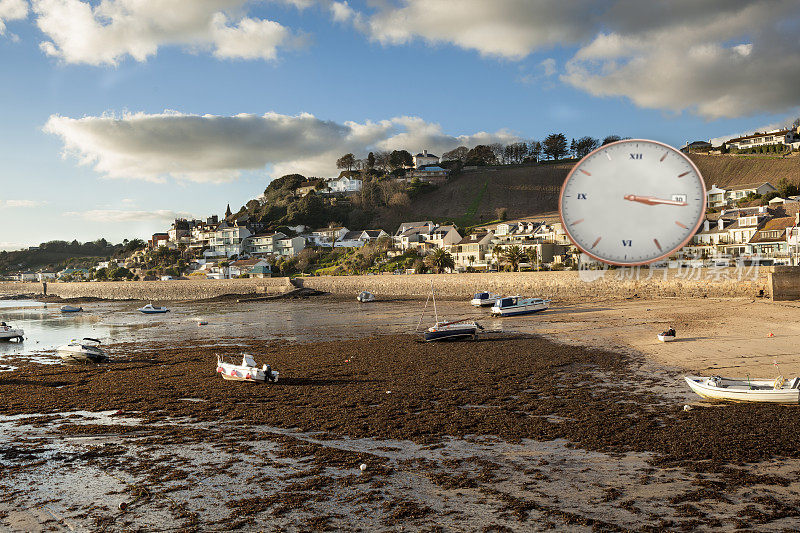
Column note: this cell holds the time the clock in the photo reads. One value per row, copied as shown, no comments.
3:16
